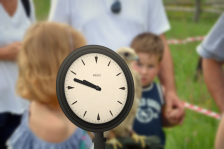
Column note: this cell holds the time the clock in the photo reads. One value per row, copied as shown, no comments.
9:48
